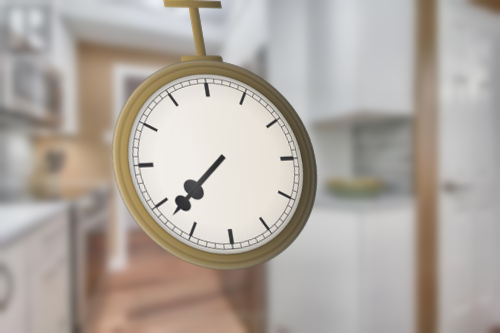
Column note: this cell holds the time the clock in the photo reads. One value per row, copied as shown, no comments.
7:38
